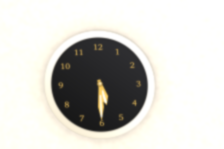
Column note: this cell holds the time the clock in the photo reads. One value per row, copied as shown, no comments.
5:30
